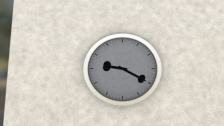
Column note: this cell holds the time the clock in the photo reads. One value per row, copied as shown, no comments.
9:20
